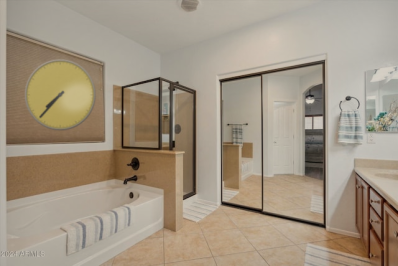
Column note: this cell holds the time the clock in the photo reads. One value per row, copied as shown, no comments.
7:37
